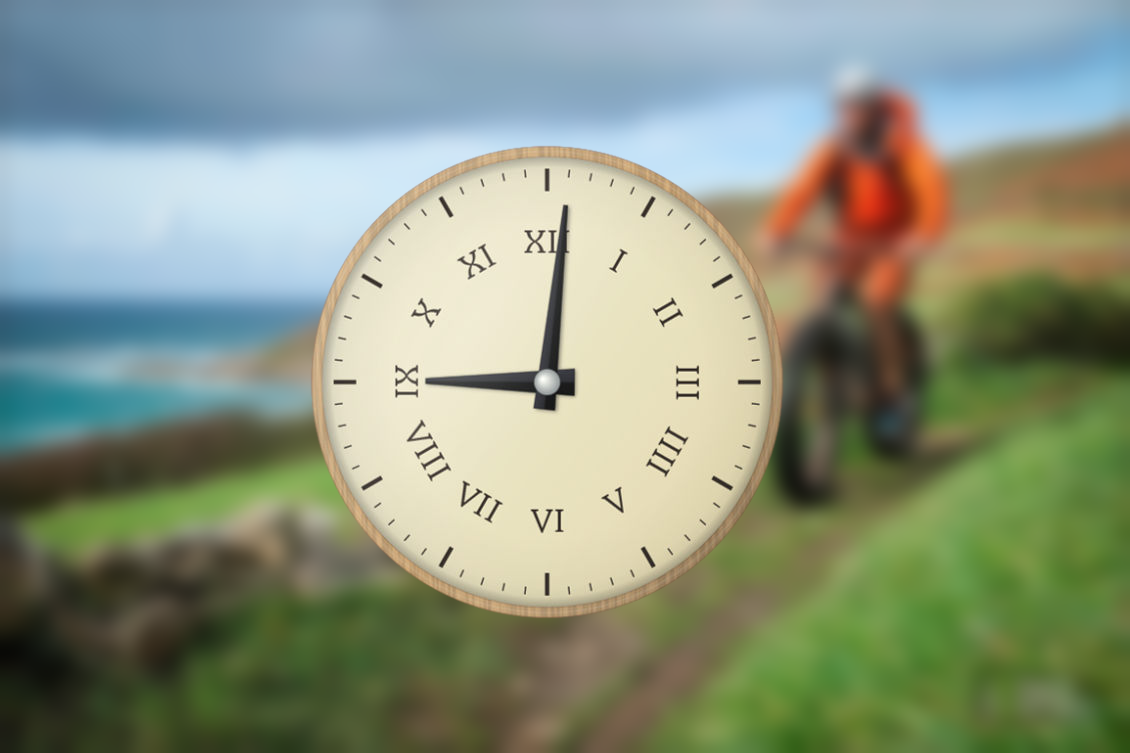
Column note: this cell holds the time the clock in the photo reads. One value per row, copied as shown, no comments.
9:01
